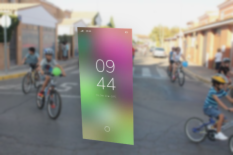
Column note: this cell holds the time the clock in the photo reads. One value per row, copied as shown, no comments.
9:44
